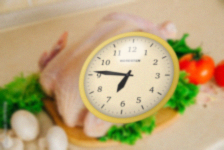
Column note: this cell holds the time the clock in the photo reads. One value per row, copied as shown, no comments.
6:46
